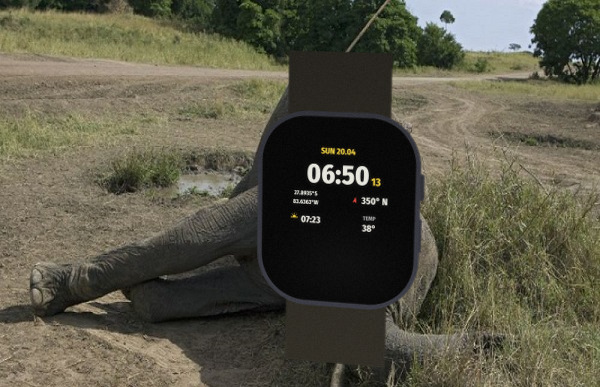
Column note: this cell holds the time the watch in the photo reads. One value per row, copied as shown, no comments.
6:50:13
